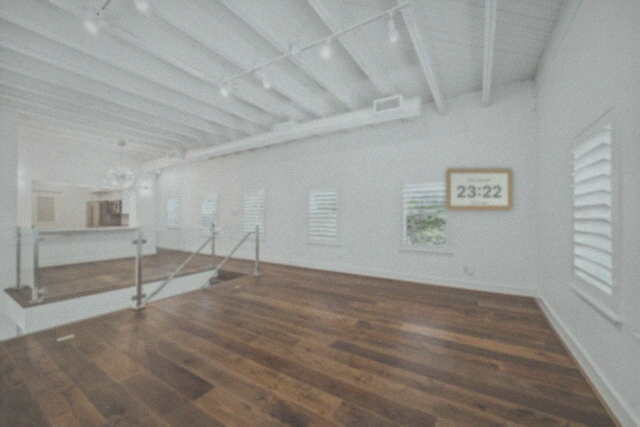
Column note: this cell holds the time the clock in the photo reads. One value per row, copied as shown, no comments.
23:22
